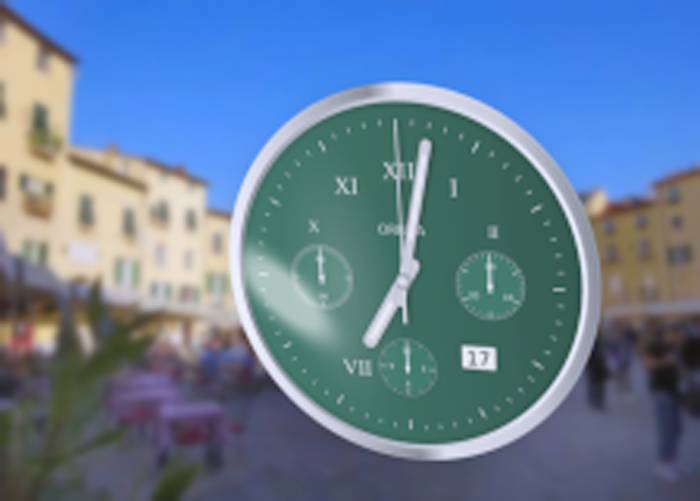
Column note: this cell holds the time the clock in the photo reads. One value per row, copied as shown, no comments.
7:02
